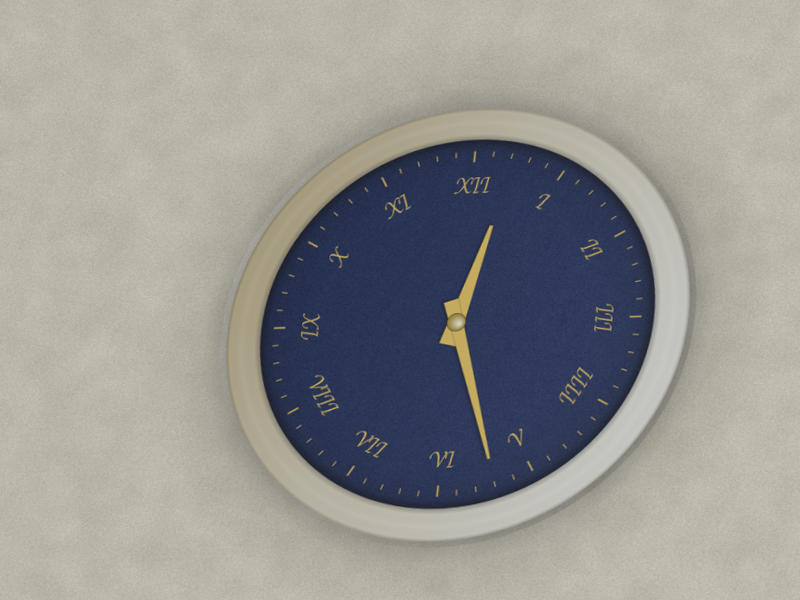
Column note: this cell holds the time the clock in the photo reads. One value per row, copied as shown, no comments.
12:27
